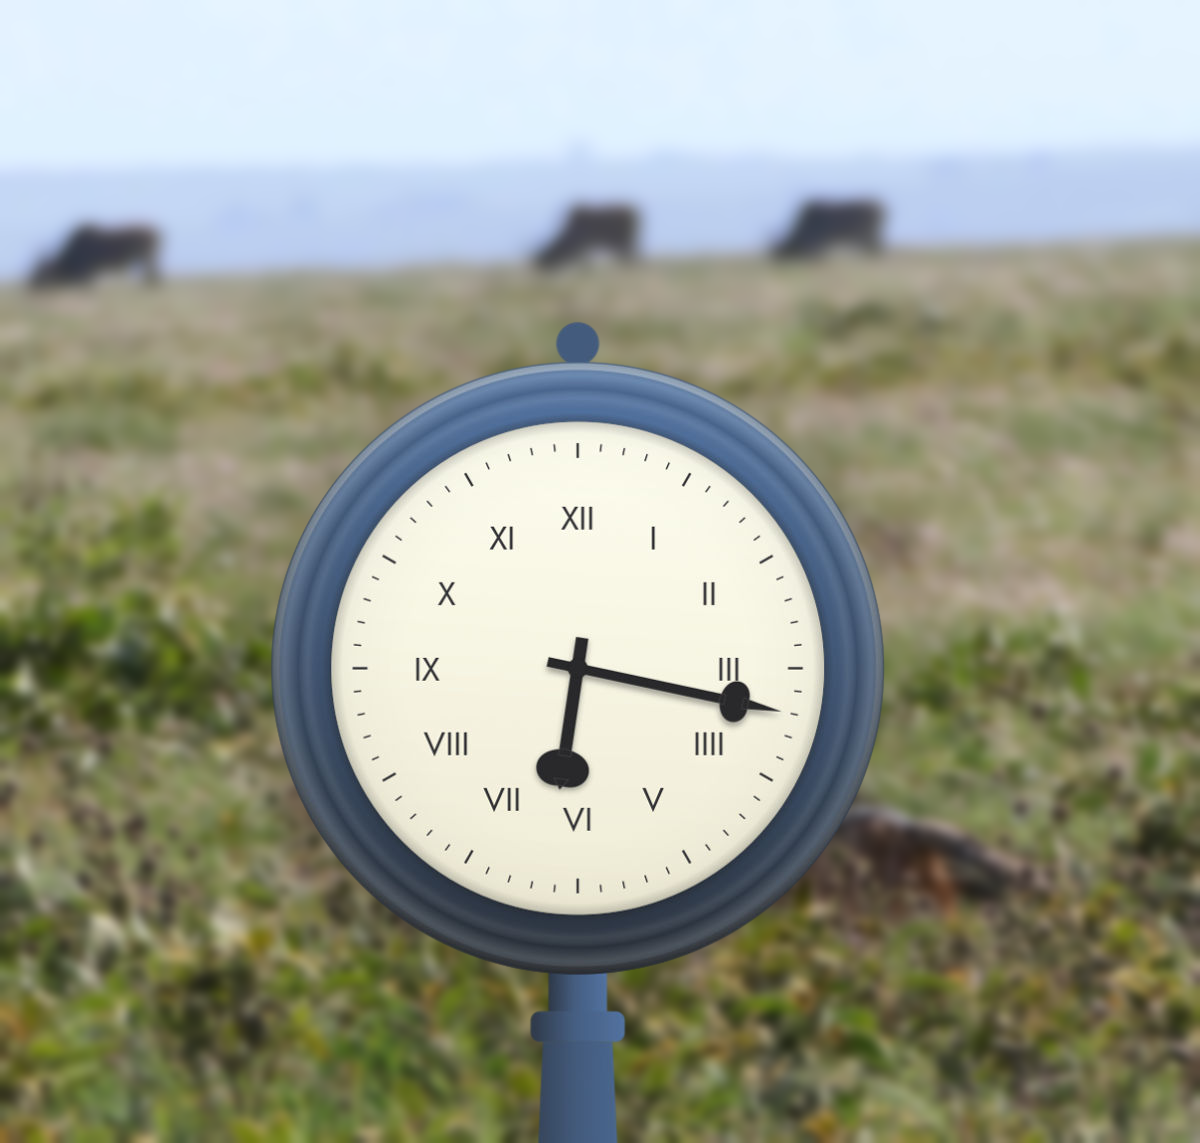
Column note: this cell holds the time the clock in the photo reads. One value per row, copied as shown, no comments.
6:17
